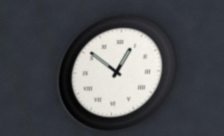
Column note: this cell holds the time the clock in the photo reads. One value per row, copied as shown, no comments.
12:51
